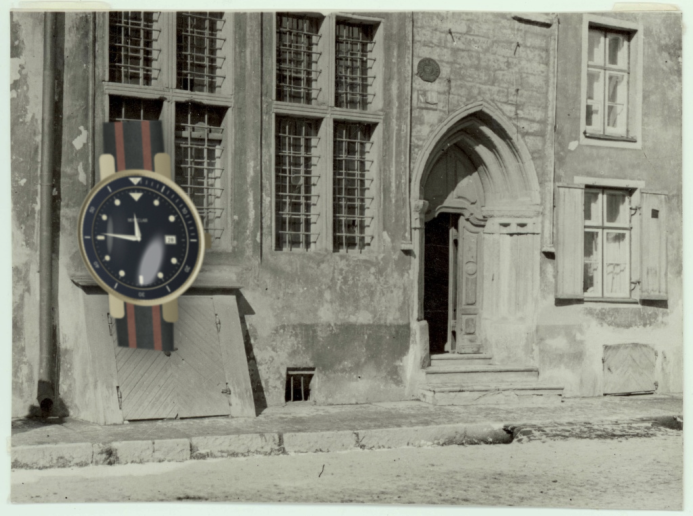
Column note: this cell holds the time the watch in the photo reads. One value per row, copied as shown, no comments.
11:46
